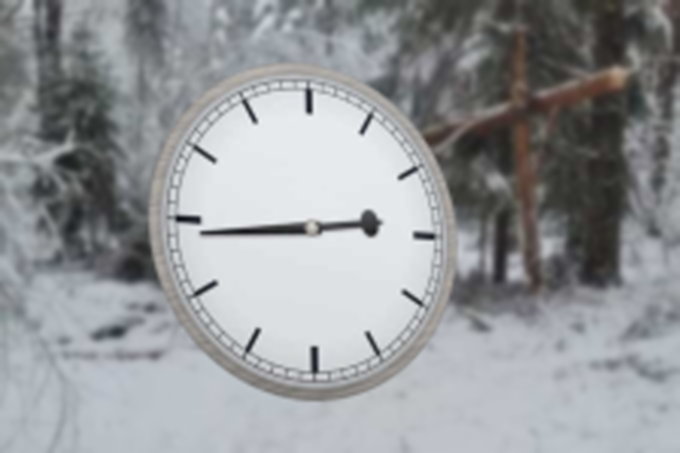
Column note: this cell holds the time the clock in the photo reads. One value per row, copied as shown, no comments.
2:44
